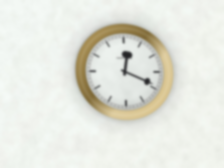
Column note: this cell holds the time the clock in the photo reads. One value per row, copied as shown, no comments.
12:19
